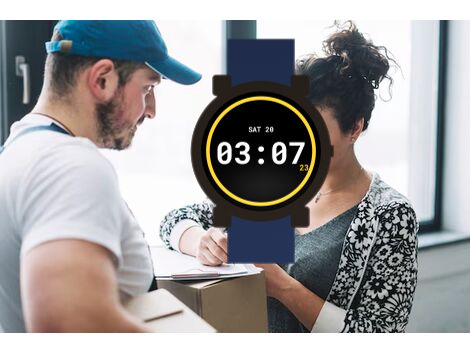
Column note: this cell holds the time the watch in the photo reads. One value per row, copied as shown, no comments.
3:07:23
